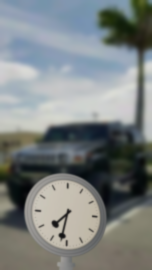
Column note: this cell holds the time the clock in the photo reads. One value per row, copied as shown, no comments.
7:32
